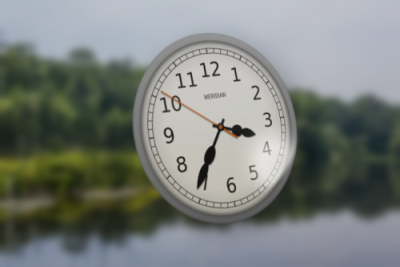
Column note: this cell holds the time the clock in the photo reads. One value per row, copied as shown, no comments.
3:35:51
